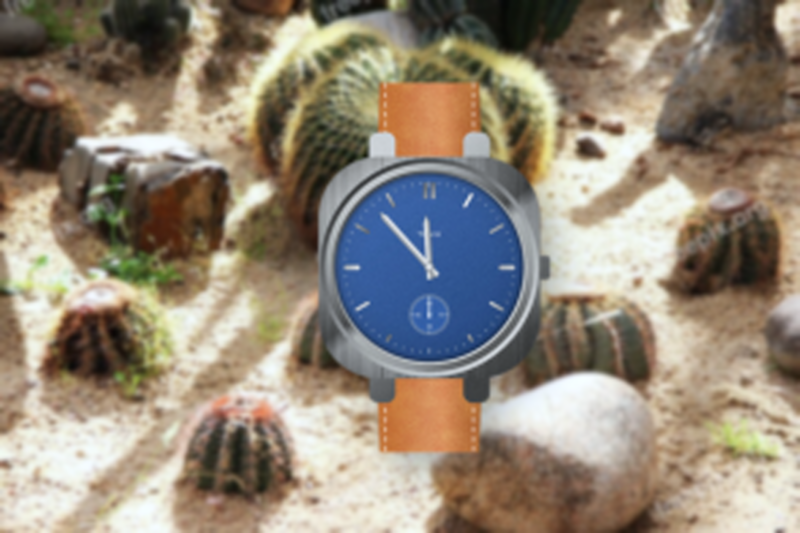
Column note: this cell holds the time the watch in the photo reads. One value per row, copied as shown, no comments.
11:53
